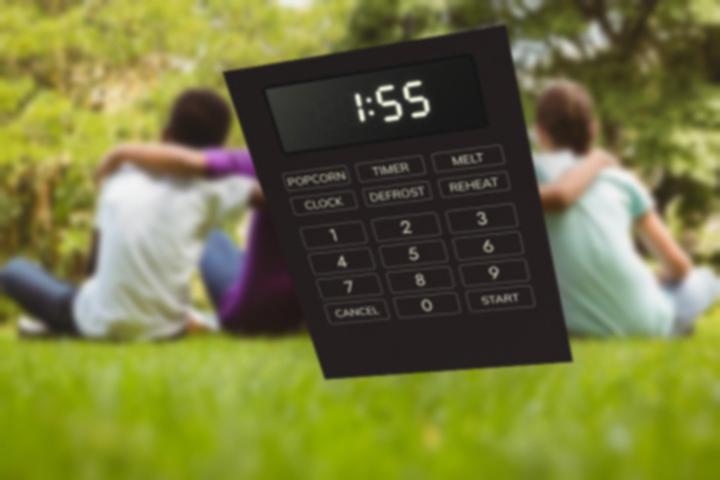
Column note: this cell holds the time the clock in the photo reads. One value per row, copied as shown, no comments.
1:55
